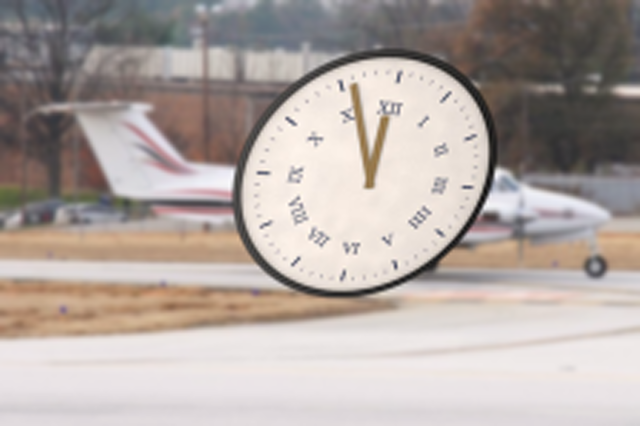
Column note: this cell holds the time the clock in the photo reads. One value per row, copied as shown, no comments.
11:56
